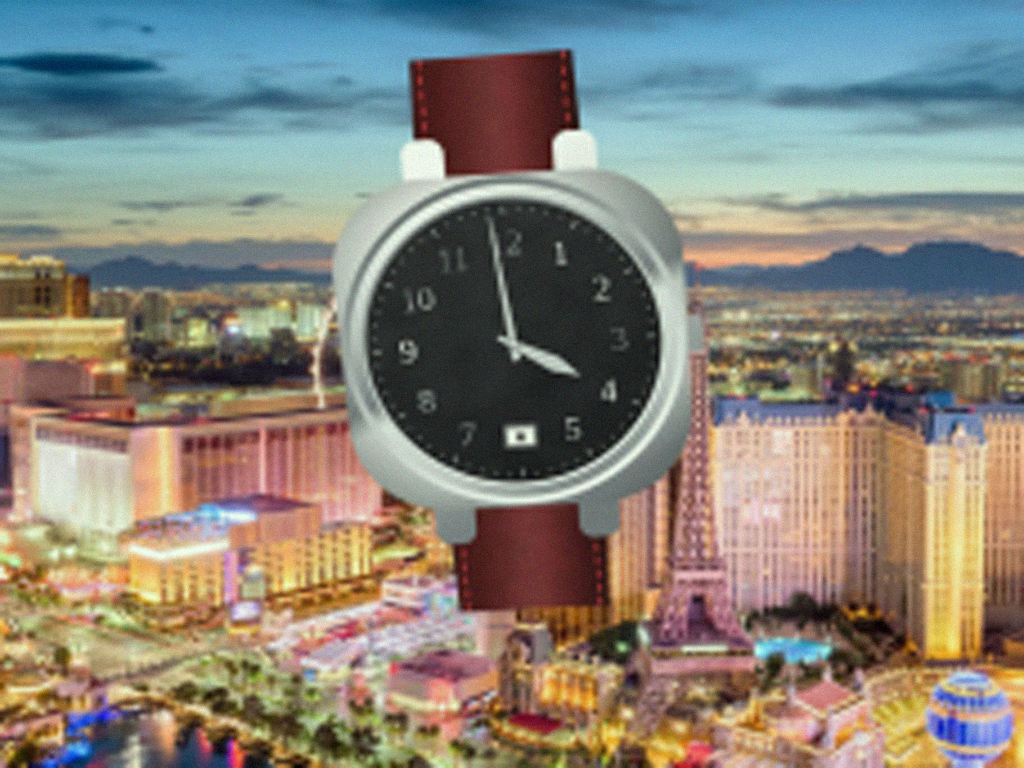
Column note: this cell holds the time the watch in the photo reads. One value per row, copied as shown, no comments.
3:59
